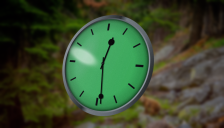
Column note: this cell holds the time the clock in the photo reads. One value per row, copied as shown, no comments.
12:29
